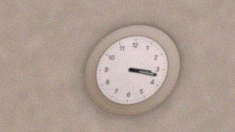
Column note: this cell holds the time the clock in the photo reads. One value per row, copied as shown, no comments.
3:17
